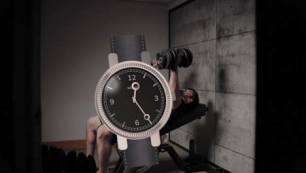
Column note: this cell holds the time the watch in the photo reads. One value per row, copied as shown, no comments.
12:25
